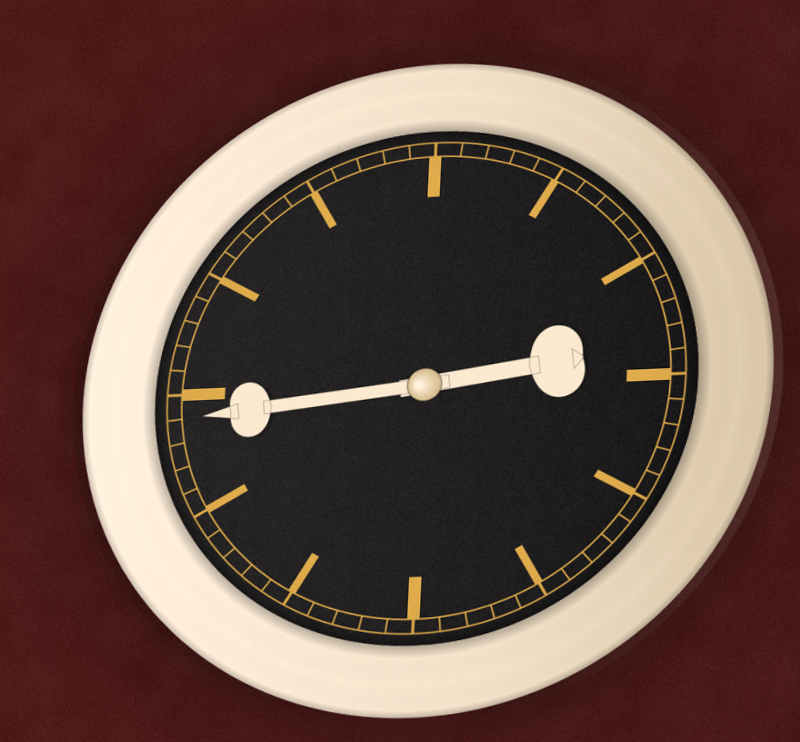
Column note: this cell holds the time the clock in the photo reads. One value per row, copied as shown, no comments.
2:44
